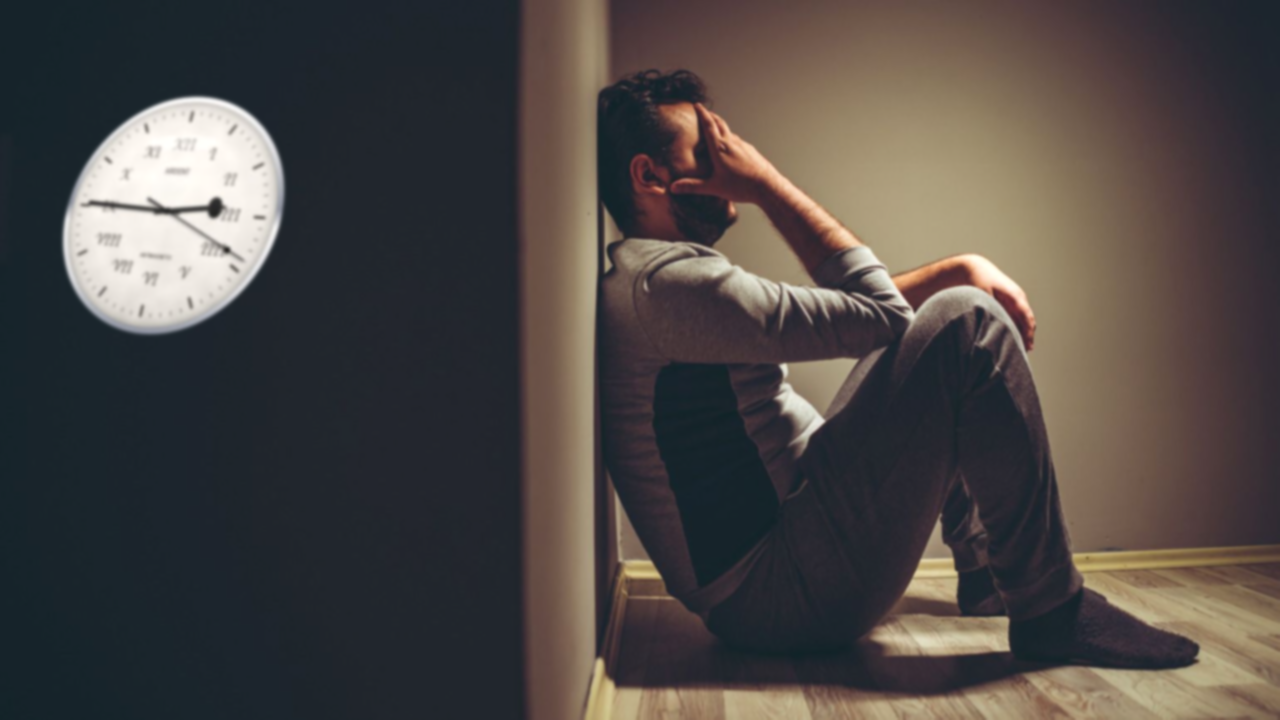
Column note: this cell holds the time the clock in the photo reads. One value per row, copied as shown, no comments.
2:45:19
